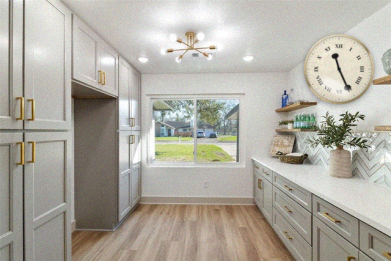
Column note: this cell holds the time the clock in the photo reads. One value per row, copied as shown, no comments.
11:26
